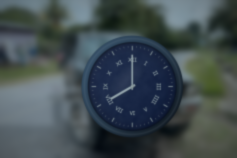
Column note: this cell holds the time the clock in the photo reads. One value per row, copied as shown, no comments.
8:00
